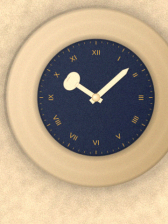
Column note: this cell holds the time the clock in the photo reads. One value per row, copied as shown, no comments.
10:08
